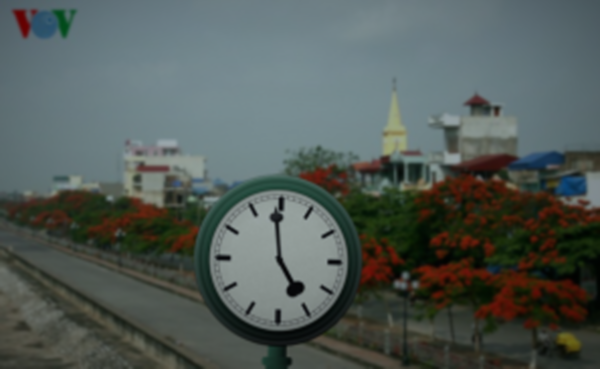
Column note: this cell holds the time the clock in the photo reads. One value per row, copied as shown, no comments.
4:59
